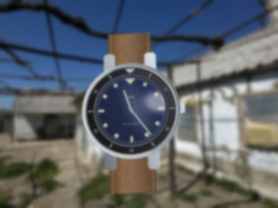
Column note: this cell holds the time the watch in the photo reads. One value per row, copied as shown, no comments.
11:24
